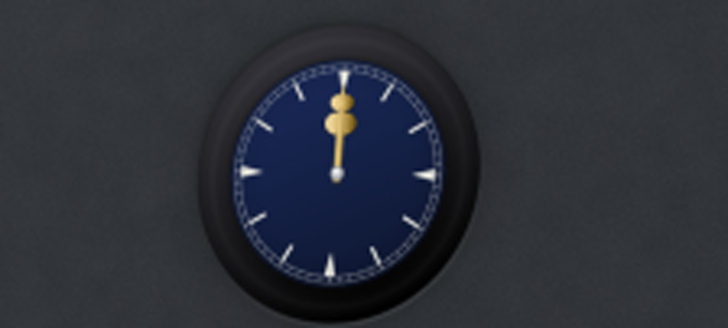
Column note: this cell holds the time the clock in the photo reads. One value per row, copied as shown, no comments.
12:00
